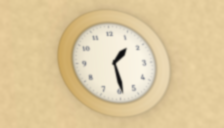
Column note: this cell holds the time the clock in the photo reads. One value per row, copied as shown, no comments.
1:29
